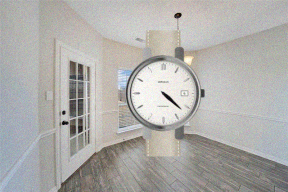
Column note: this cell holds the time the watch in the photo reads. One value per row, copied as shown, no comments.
4:22
